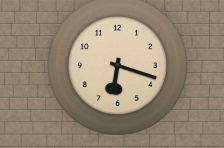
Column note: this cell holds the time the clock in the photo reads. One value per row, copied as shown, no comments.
6:18
